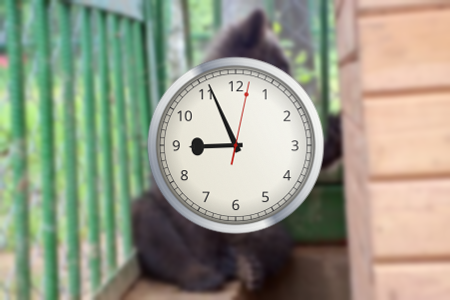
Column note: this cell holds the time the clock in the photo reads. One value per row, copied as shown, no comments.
8:56:02
